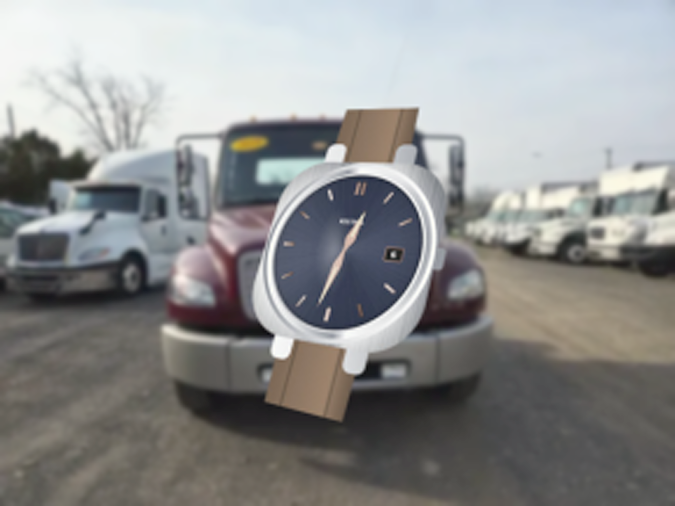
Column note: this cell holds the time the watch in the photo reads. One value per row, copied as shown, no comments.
12:32
